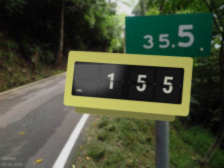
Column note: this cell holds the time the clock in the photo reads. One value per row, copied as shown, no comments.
1:55
